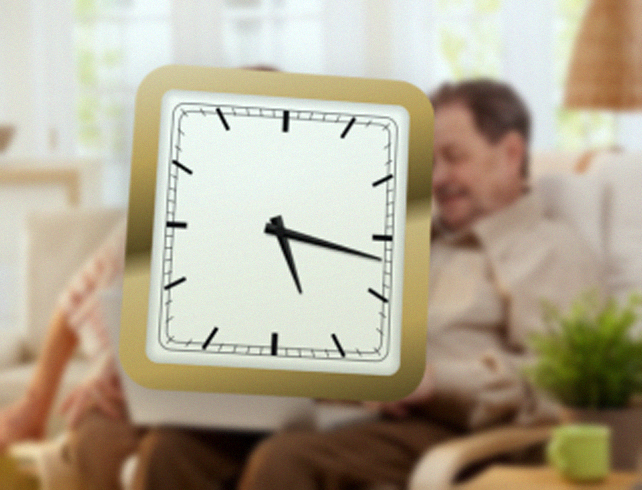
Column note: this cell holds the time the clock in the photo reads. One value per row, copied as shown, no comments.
5:17
